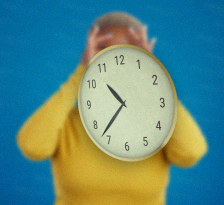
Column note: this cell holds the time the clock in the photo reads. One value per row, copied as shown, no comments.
10:37
